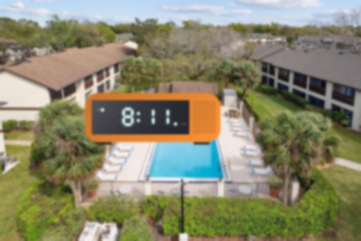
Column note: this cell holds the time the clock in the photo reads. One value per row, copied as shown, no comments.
8:11
